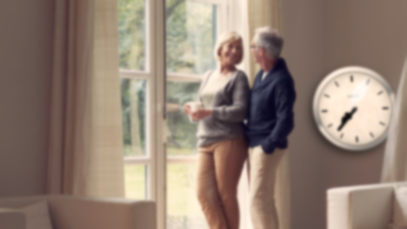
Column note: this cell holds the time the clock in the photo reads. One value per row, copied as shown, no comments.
7:37
